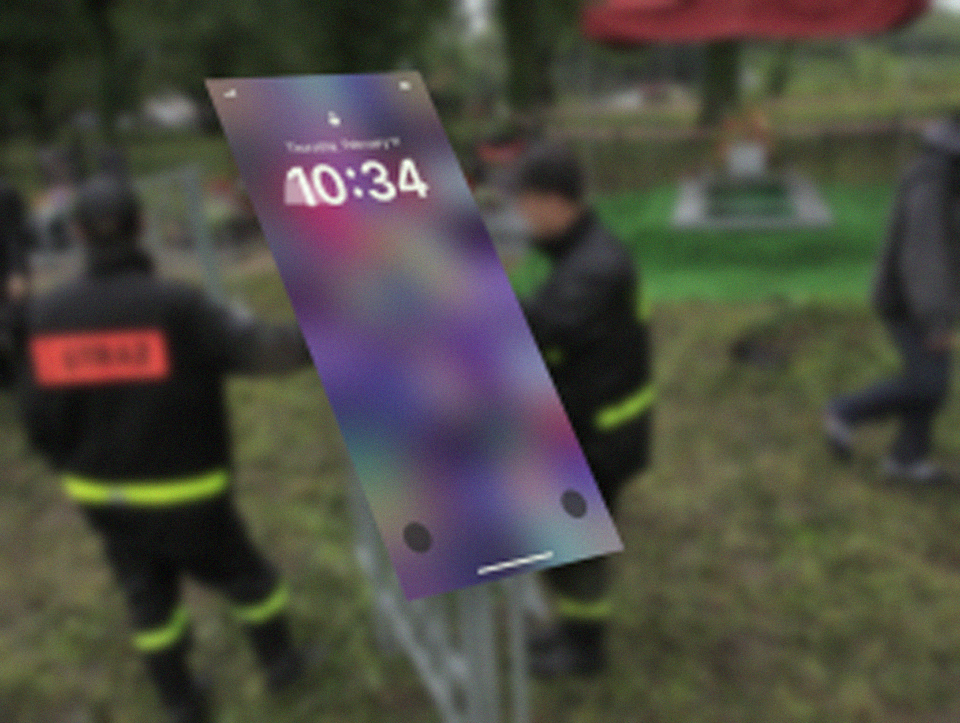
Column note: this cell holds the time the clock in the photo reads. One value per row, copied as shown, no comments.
10:34
